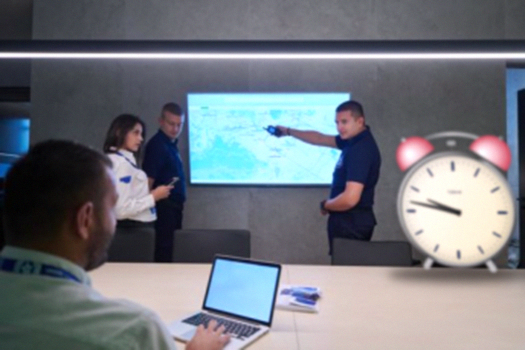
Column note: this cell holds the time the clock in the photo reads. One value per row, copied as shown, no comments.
9:47
